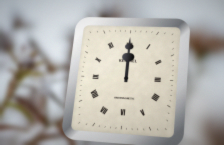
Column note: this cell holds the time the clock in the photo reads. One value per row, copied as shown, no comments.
12:00
